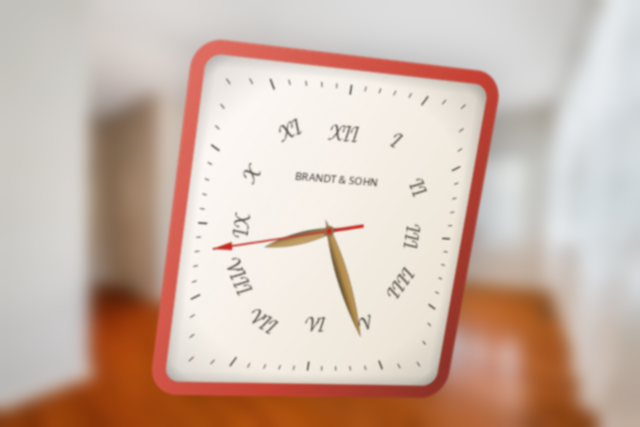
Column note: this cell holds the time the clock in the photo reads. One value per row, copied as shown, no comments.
8:25:43
